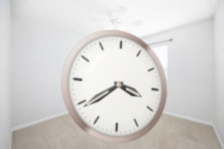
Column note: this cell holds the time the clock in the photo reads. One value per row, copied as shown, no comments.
3:39
